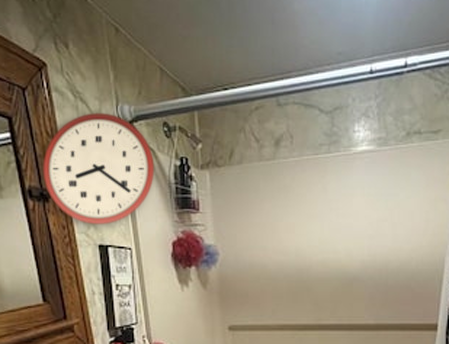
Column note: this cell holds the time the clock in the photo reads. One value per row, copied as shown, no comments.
8:21
